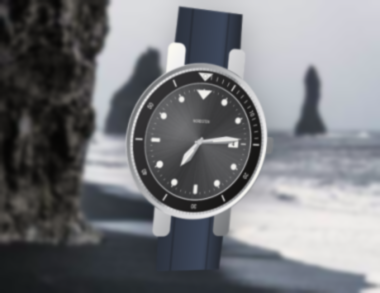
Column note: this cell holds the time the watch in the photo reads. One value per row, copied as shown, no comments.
7:14
